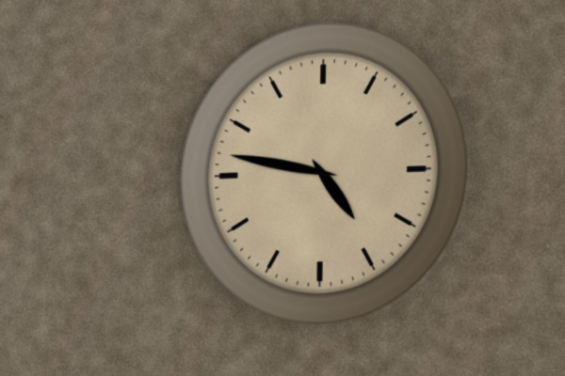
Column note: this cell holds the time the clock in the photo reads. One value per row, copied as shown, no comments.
4:47
